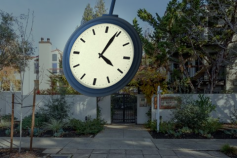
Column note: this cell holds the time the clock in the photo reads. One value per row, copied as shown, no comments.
4:04
